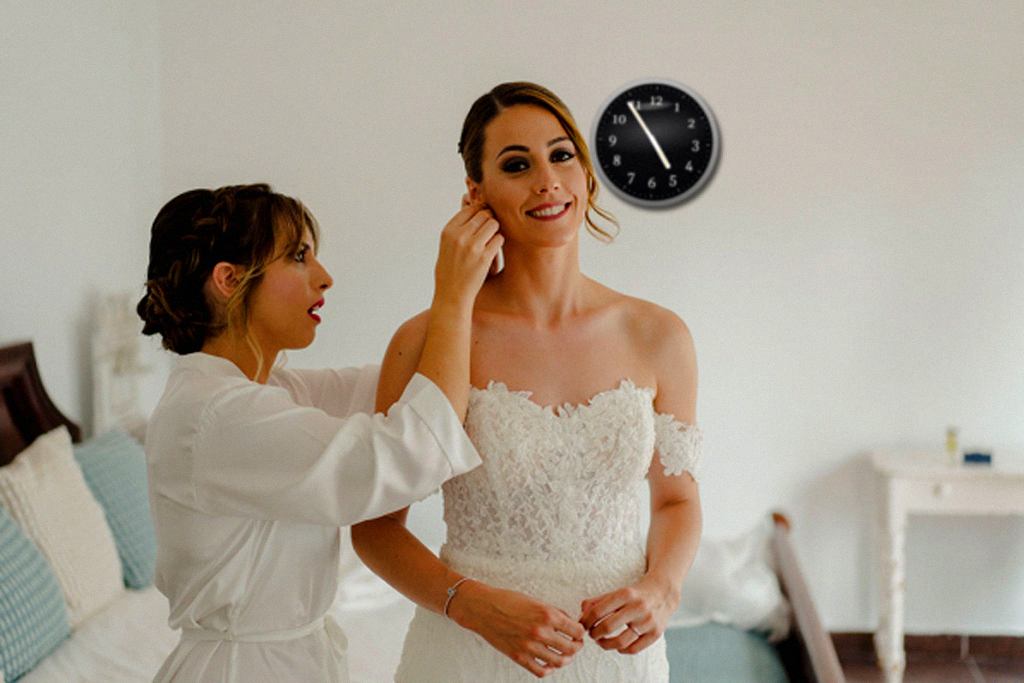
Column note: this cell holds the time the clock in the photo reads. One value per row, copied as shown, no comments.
4:54
